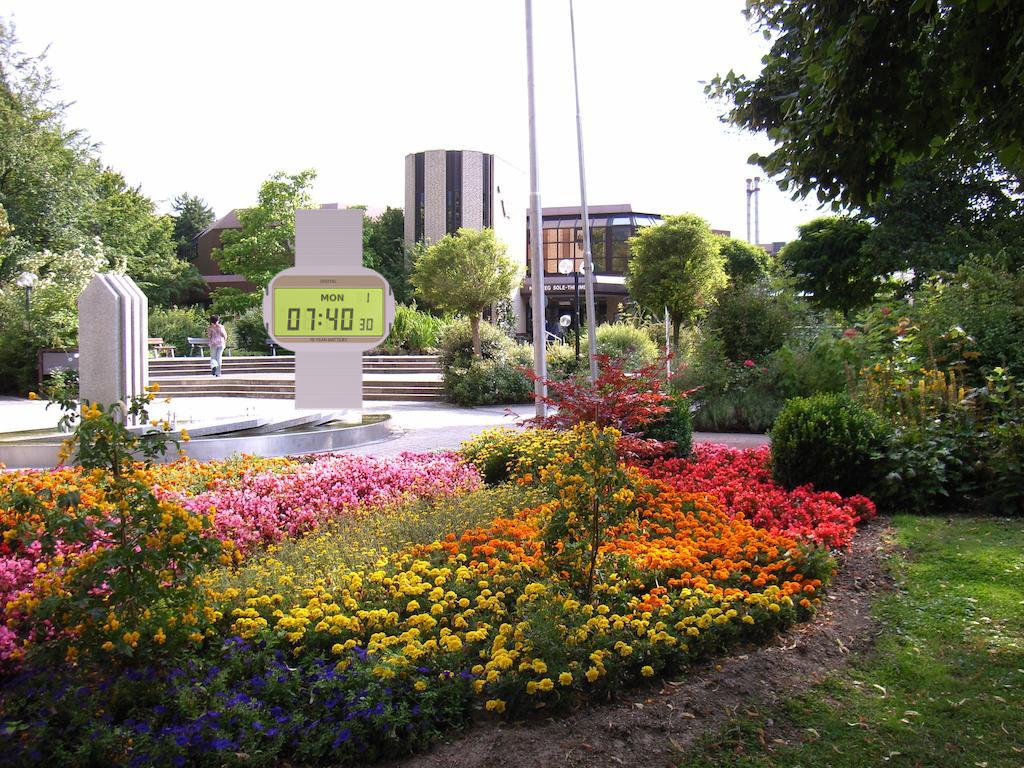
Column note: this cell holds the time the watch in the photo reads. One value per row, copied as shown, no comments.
7:40:30
